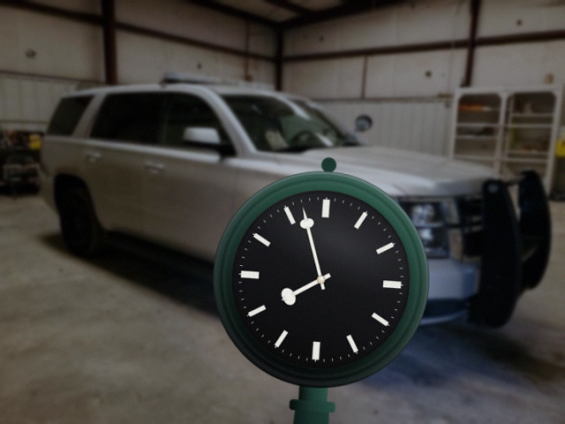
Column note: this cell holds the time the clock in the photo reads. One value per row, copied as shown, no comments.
7:57
